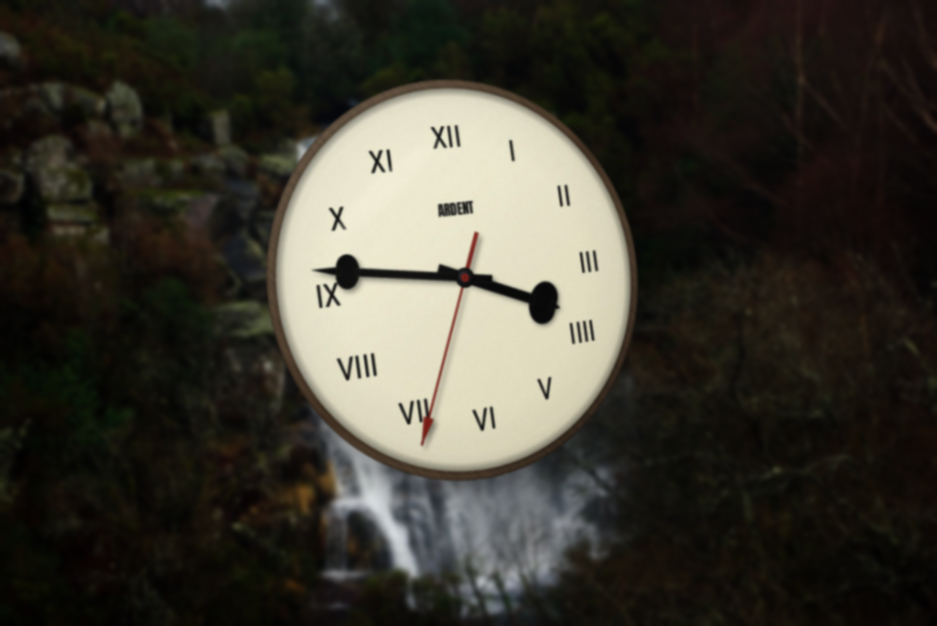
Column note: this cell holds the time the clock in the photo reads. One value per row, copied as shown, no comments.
3:46:34
